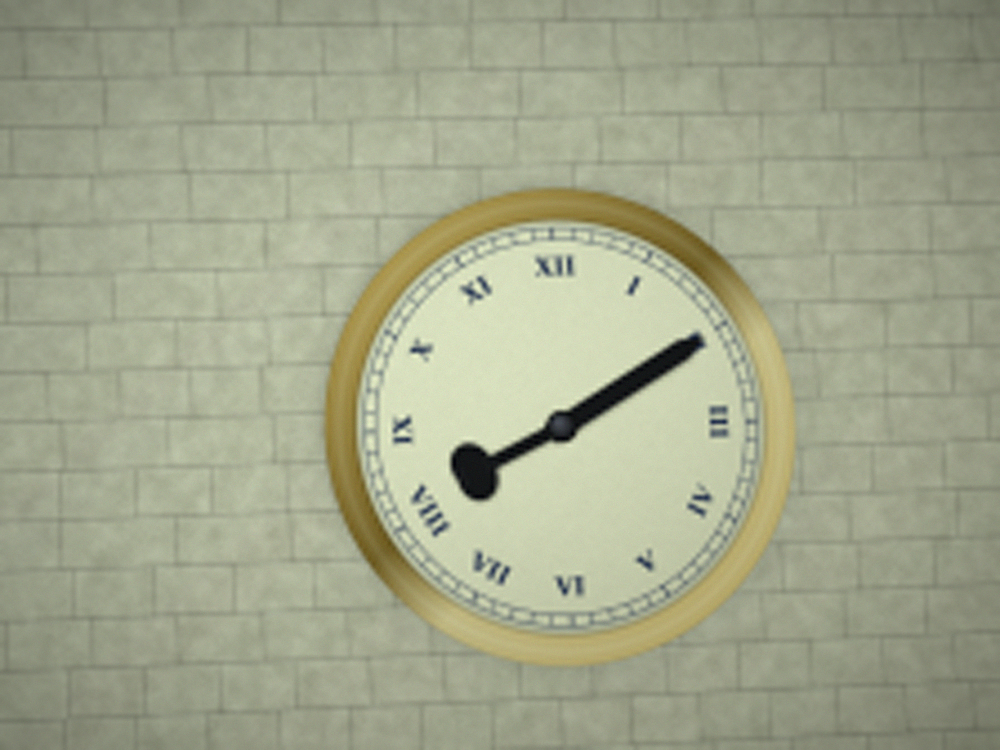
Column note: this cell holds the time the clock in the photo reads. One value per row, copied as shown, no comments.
8:10
